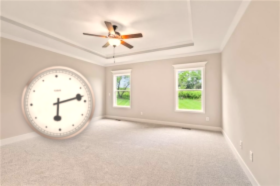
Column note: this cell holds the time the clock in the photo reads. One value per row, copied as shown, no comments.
6:13
